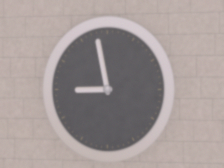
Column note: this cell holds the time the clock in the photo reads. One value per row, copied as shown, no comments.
8:58
